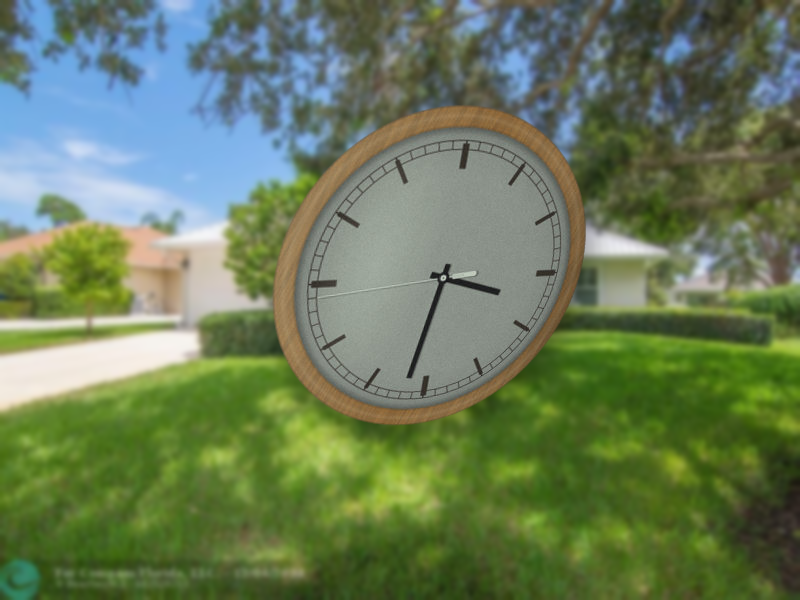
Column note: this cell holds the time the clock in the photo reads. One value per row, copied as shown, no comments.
3:31:44
